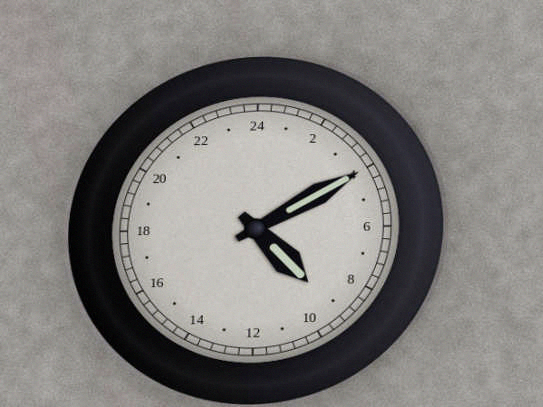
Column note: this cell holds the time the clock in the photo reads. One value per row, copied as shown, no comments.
9:10
